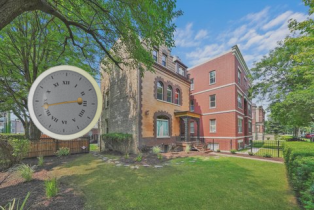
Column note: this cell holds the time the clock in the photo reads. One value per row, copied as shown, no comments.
2:43
